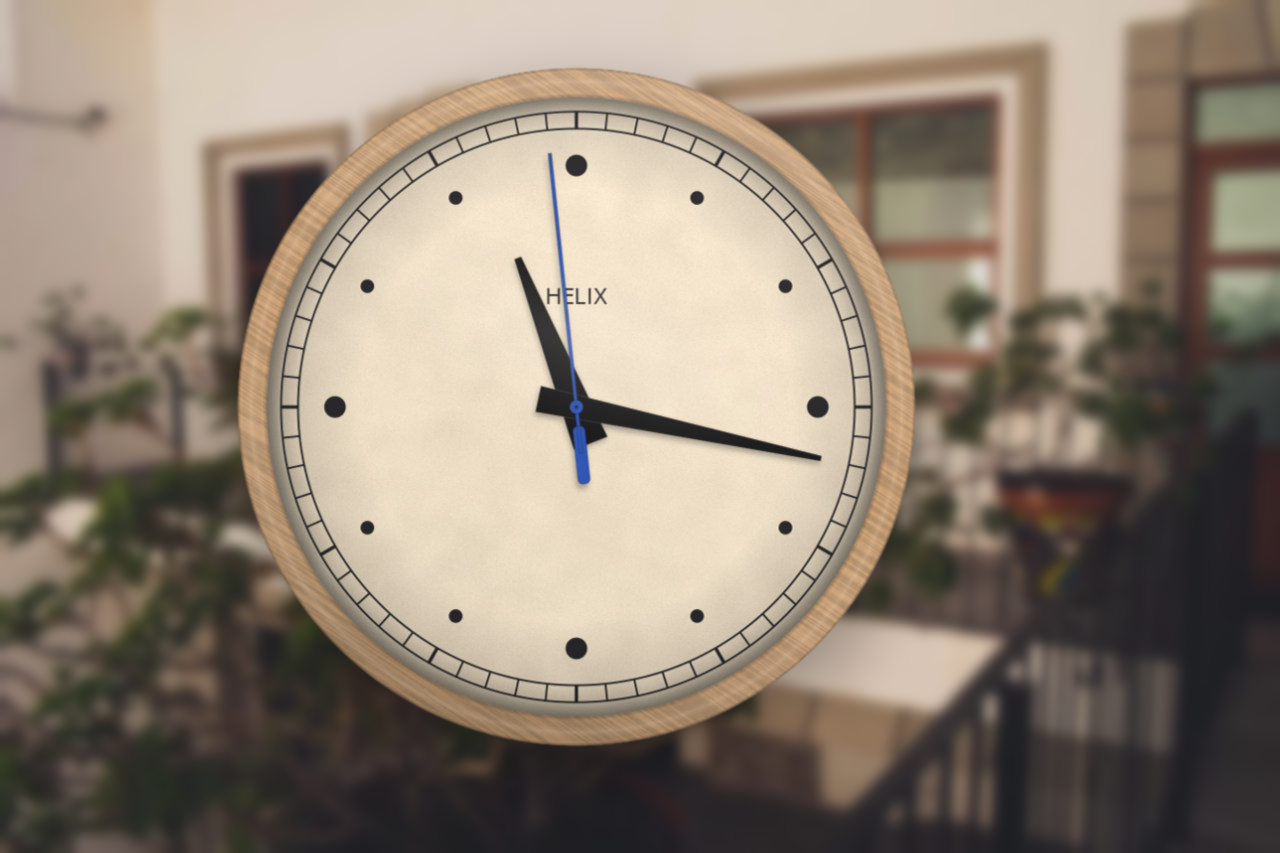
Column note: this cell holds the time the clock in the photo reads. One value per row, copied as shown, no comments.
11:16:59
